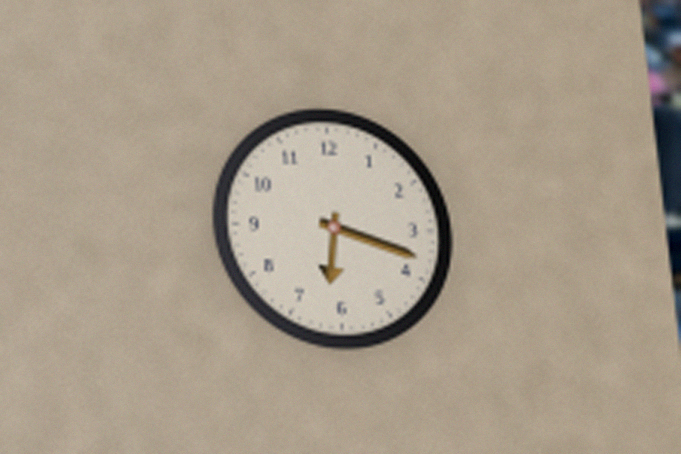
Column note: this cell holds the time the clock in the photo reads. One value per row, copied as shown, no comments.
6:18
